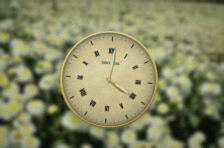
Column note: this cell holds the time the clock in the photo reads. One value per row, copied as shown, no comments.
4:01
